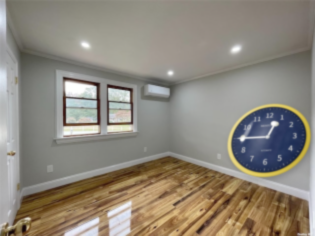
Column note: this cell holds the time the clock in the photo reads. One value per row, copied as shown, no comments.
12:45
